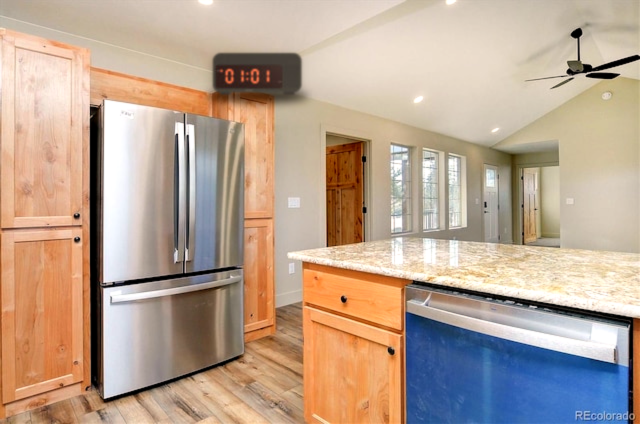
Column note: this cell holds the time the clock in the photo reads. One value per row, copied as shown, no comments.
1:01
